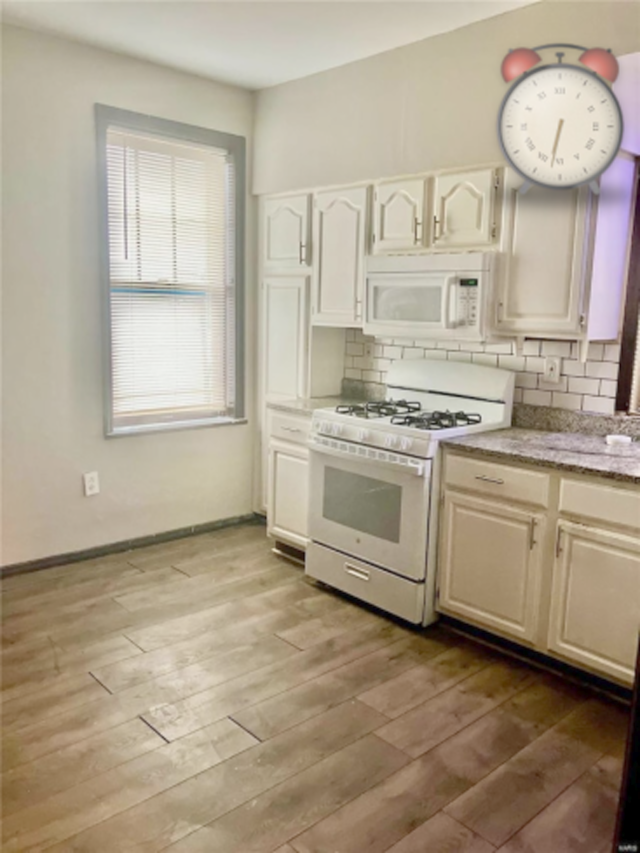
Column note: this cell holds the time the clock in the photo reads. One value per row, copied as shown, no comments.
6:32
